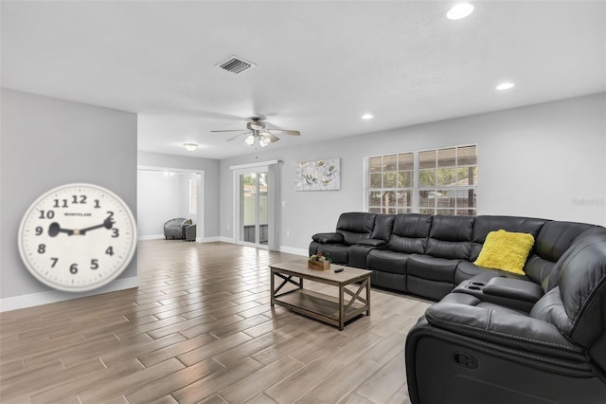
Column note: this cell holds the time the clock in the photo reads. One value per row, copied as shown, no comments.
9:12
